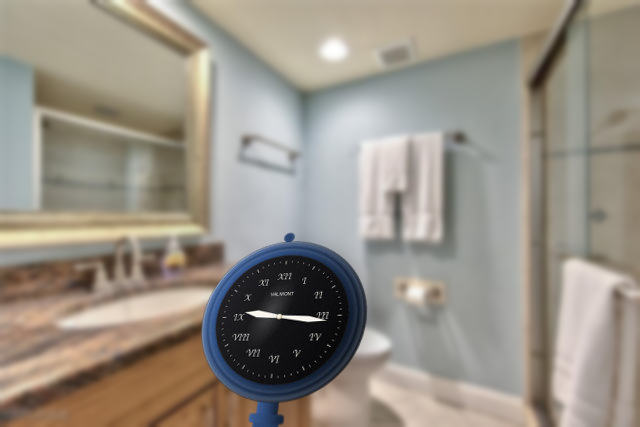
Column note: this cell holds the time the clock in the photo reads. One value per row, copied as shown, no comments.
9:16
